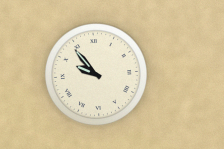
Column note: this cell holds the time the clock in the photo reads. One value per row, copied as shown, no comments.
9:54
